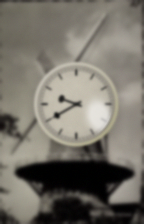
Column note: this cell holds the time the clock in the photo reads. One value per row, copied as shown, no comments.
9:40
